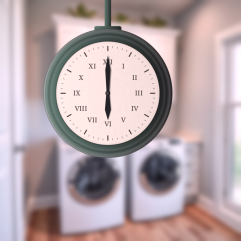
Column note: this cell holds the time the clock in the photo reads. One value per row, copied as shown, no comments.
6:00
